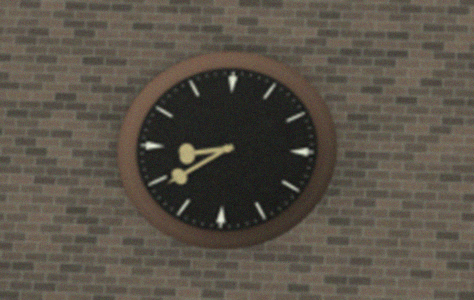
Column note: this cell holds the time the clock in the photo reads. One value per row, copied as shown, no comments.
8:39
